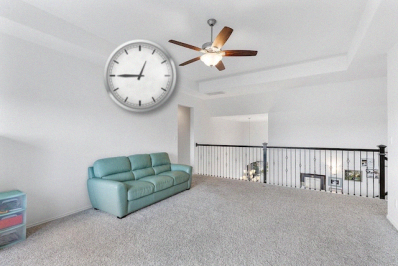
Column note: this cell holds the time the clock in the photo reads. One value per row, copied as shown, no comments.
12:45
